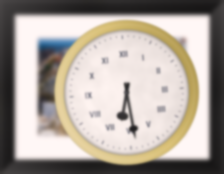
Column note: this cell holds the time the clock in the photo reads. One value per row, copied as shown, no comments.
6:29
